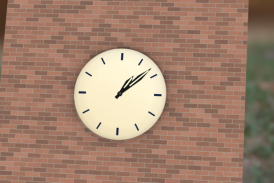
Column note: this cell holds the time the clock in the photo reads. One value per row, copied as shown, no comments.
1:08
